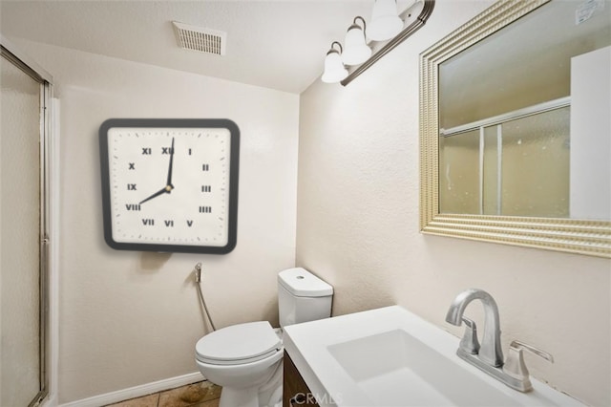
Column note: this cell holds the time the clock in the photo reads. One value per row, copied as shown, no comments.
8:01
